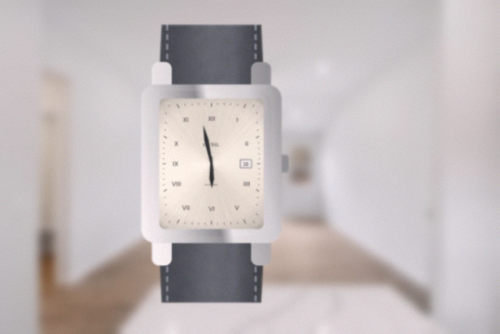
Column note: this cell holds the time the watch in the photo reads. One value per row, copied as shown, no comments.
5:58
